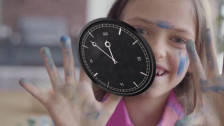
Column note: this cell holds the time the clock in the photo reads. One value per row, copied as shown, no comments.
11:53
